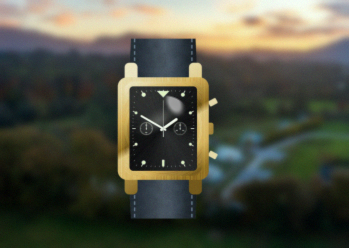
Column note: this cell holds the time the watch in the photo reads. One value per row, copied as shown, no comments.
1:50
